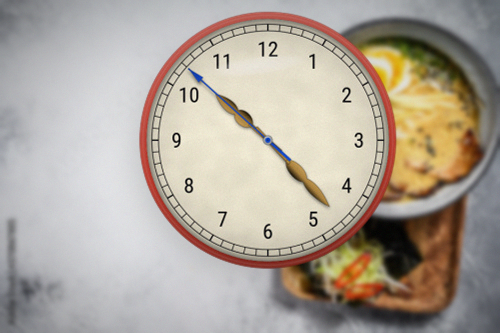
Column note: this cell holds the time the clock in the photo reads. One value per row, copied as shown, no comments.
10:22:52
